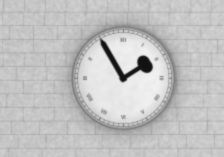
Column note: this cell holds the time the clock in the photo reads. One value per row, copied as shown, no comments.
1:55
